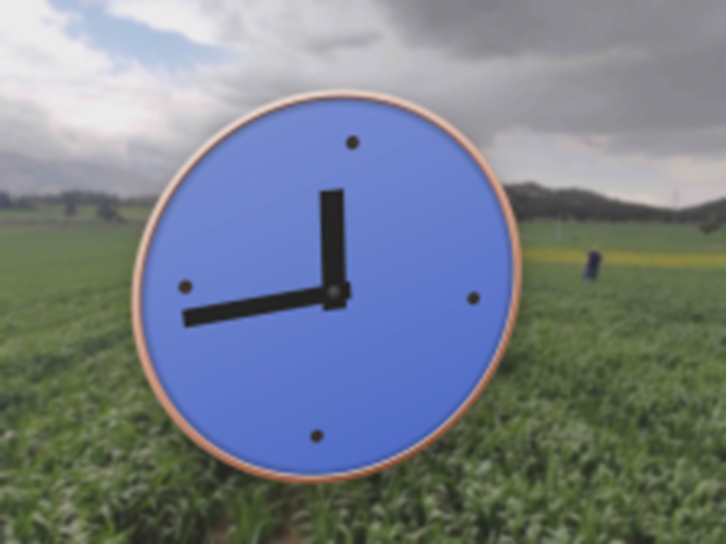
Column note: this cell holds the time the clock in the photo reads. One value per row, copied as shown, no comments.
11:43
